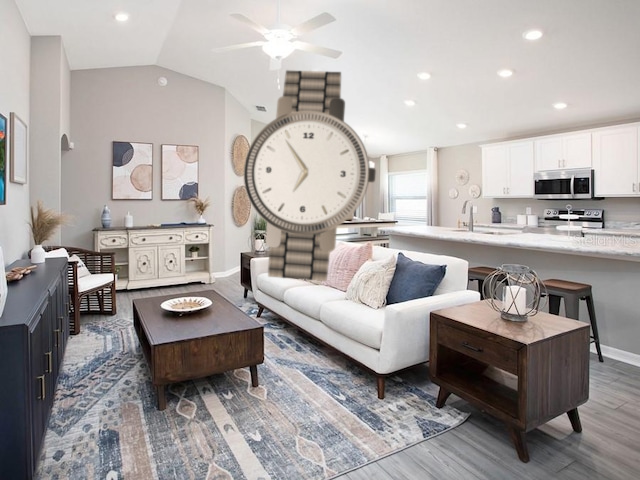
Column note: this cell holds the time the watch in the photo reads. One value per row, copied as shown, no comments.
6:54
